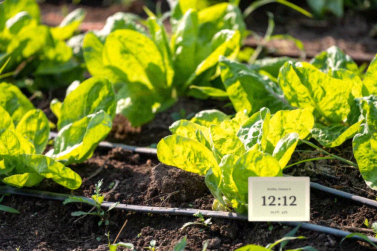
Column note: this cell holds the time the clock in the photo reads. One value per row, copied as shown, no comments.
12:12
